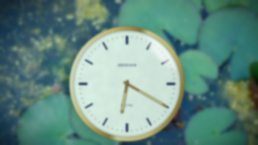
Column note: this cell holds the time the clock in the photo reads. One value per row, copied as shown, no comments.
6:20
